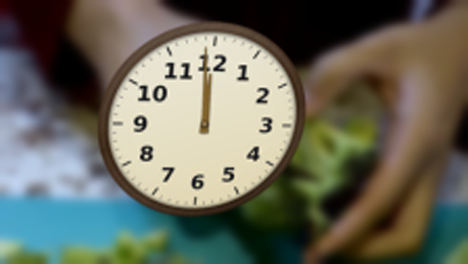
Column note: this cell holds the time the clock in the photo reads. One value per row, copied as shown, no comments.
11:59
